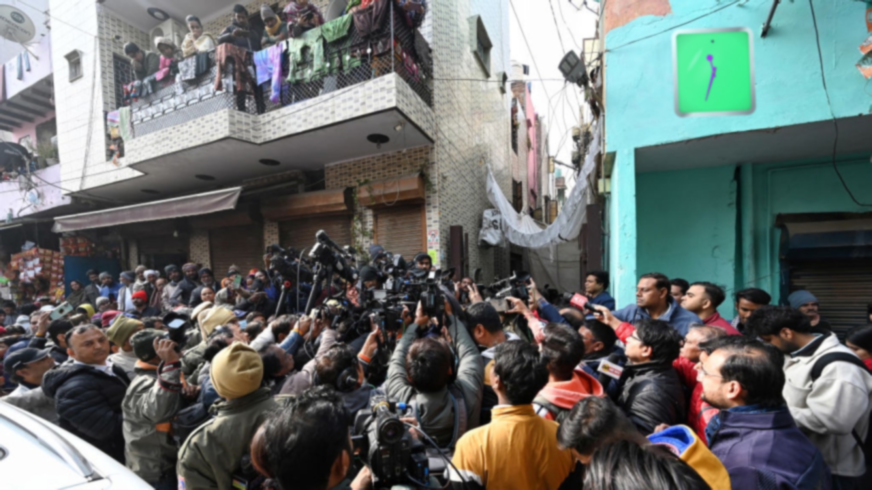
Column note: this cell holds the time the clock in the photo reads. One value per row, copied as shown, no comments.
11:33
